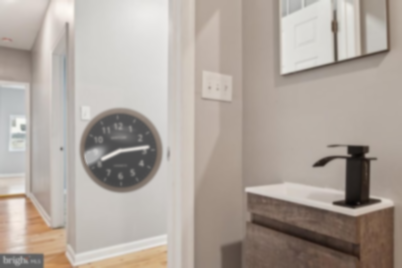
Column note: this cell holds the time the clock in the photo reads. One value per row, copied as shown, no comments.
8:14
